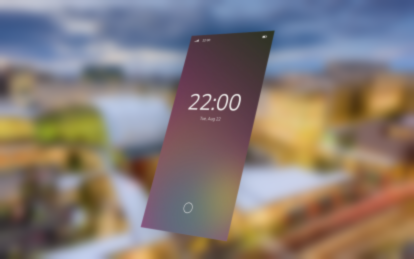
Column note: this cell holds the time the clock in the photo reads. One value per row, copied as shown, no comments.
22:00
